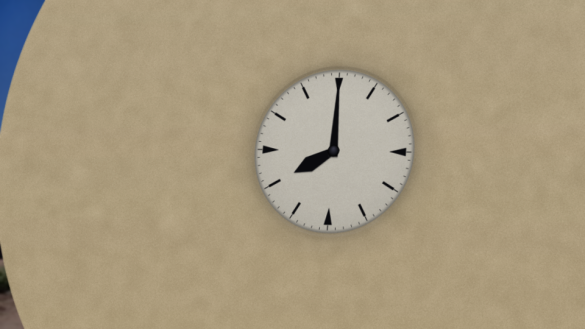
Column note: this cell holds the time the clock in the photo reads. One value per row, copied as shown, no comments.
8:00
